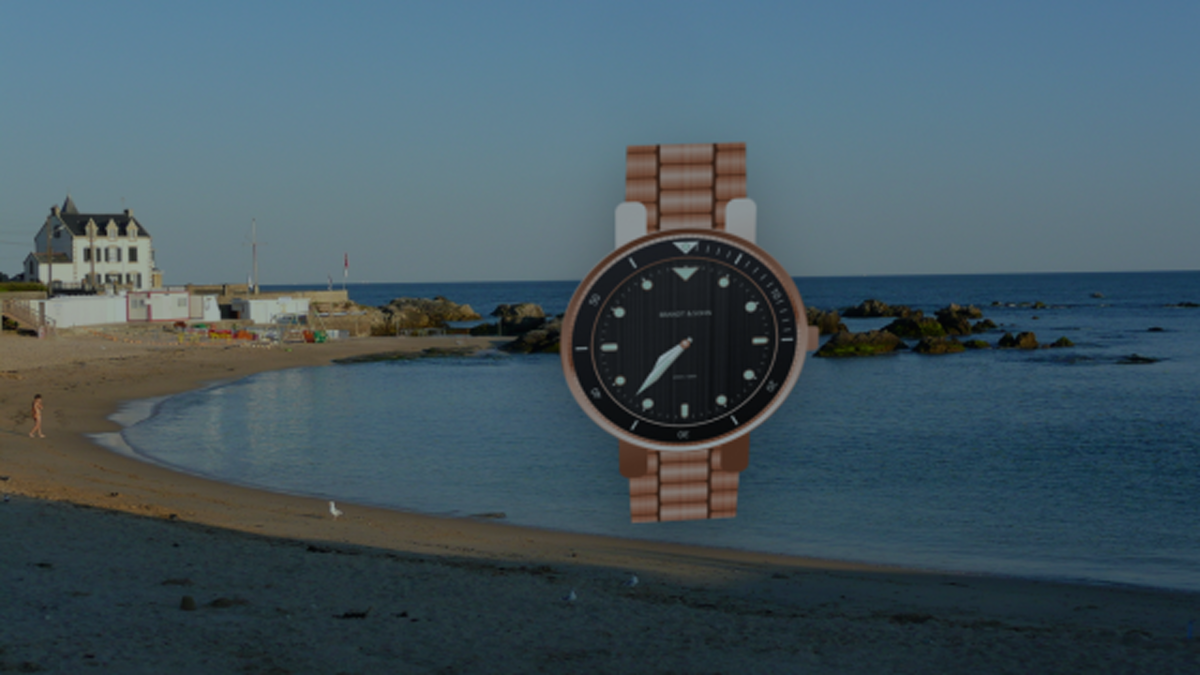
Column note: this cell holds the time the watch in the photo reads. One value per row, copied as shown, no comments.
7:37
